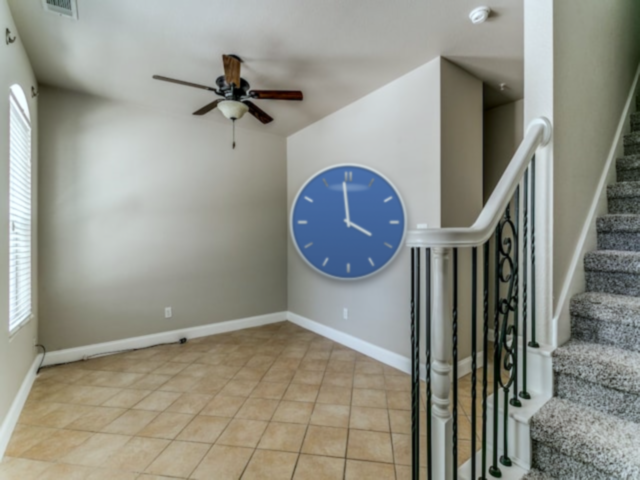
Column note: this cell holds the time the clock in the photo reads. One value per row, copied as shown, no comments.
3:59
